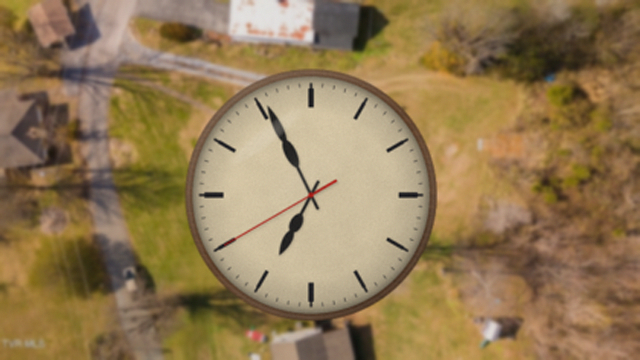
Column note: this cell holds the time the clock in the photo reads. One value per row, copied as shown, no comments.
6:55:40
